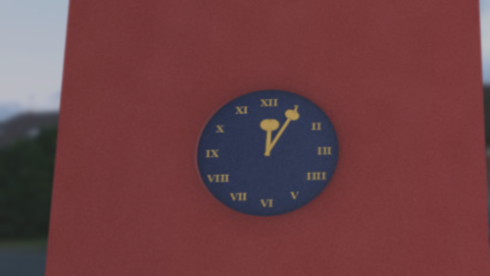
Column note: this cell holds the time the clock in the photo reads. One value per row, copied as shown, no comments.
12:05
